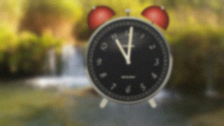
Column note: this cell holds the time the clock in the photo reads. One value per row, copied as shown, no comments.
11:01
